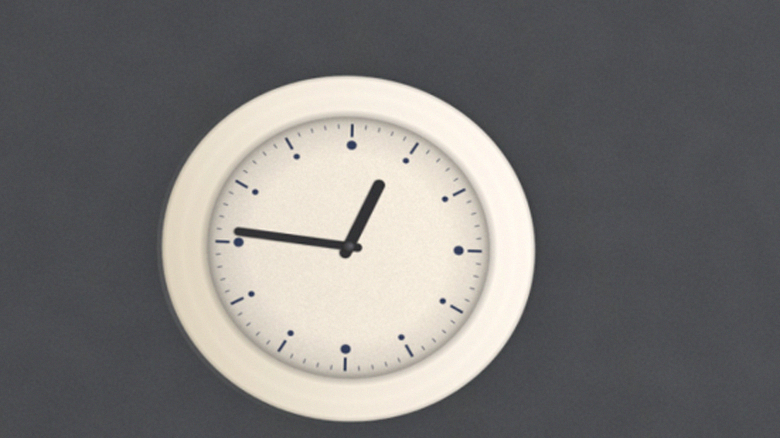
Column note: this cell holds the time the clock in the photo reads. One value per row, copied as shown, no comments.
12:46
